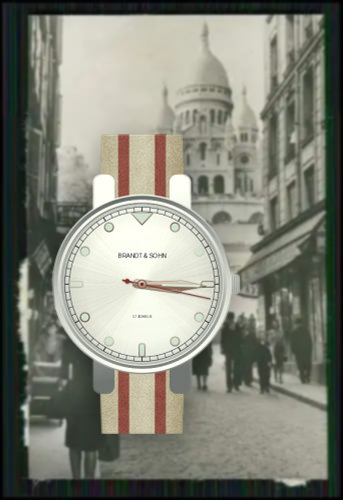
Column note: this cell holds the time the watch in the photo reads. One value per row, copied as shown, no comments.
3:15:17
